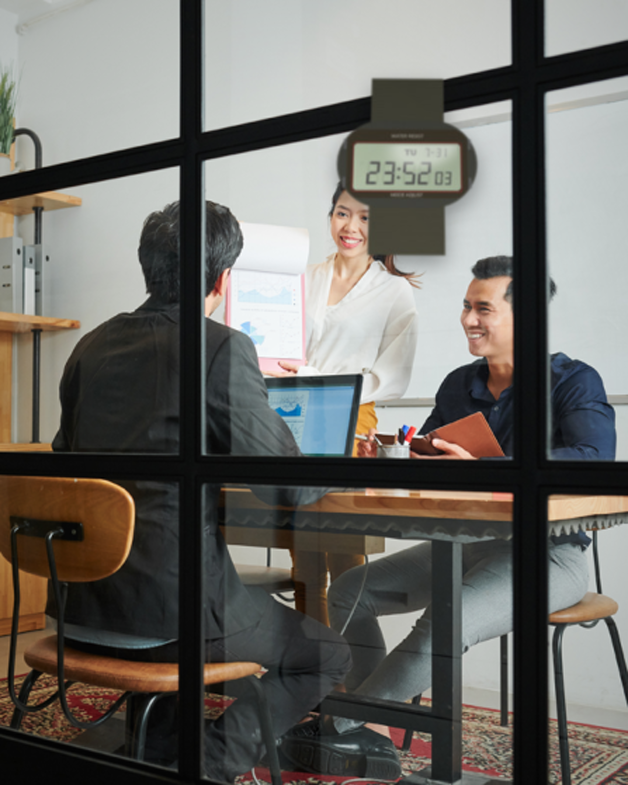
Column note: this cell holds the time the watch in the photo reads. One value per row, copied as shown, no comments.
23:52:03
